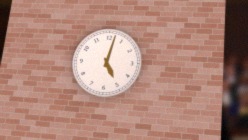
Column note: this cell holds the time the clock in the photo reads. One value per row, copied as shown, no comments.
5:02
